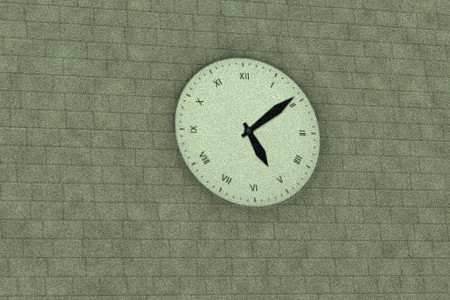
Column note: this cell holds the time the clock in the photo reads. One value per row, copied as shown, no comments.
5:09
